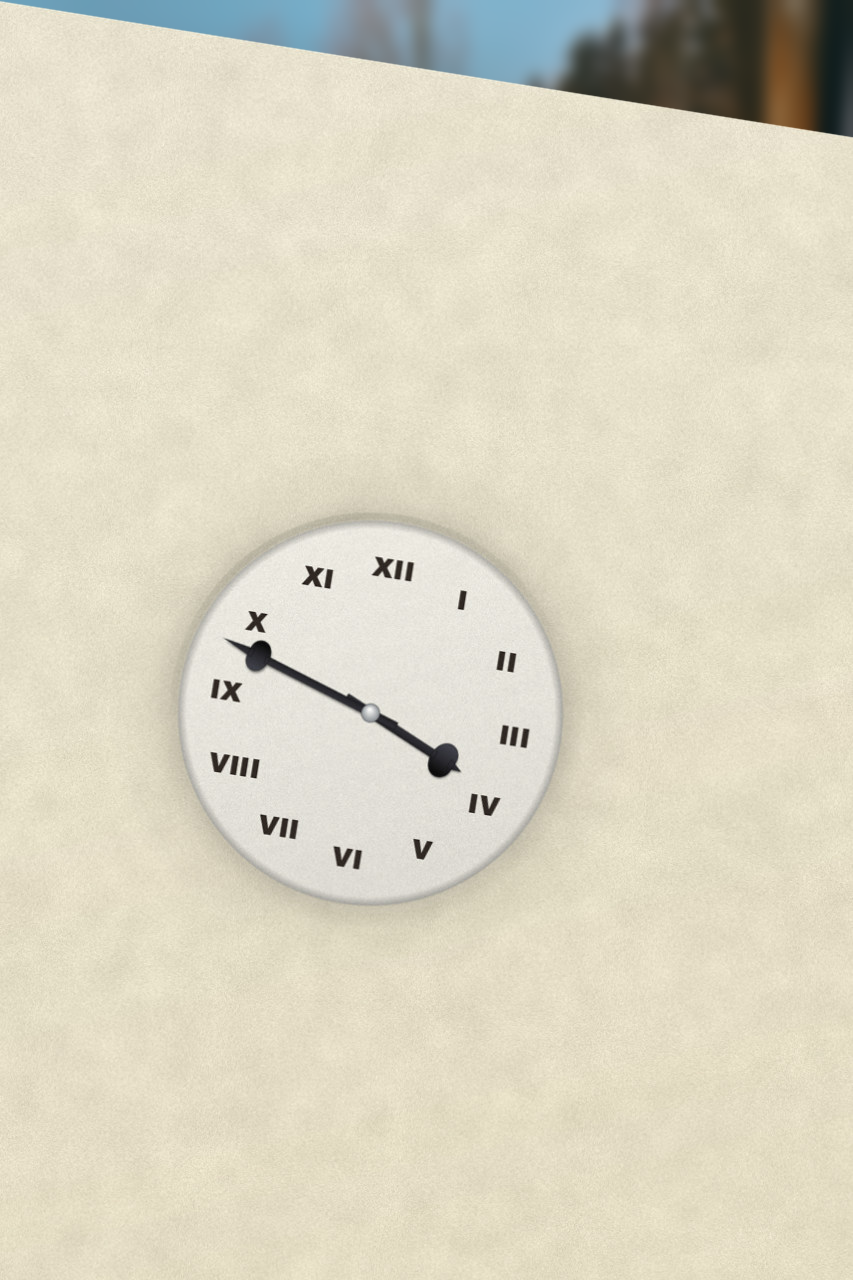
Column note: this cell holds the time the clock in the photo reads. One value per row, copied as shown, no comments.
3:48
